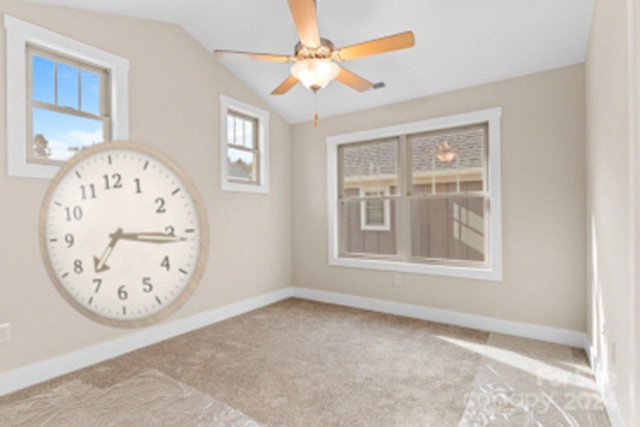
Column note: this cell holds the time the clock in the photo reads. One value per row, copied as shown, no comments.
7:16
